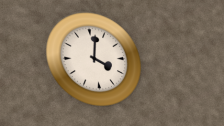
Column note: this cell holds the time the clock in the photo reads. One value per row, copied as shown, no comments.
4:02
